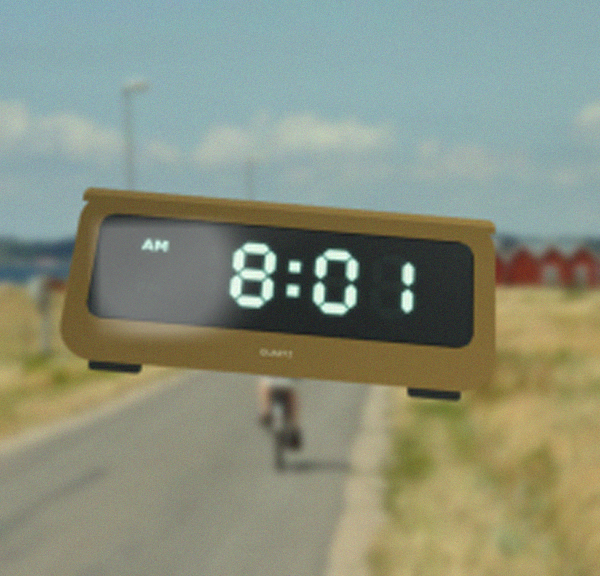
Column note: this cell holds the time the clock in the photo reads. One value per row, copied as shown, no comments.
8:01
